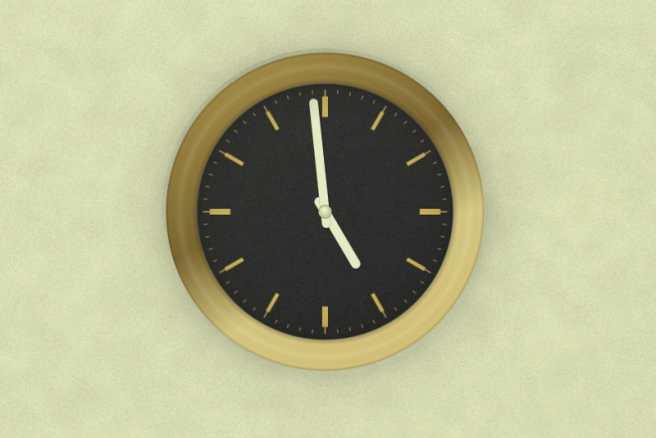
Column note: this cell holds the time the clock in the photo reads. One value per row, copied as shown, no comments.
4:59
